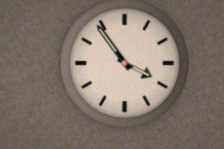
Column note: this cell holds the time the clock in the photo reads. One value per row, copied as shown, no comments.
3:54
